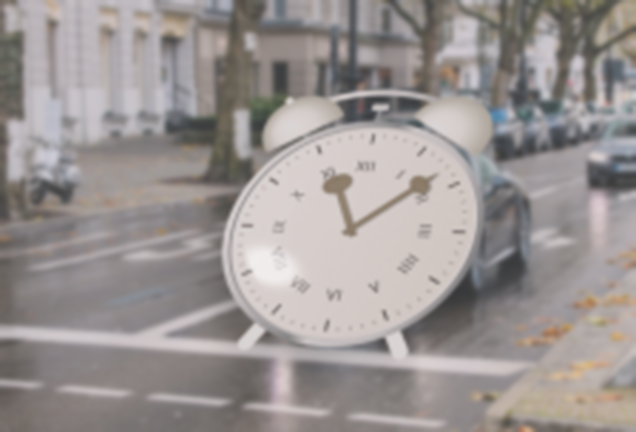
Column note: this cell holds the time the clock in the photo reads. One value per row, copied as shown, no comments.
11:08
